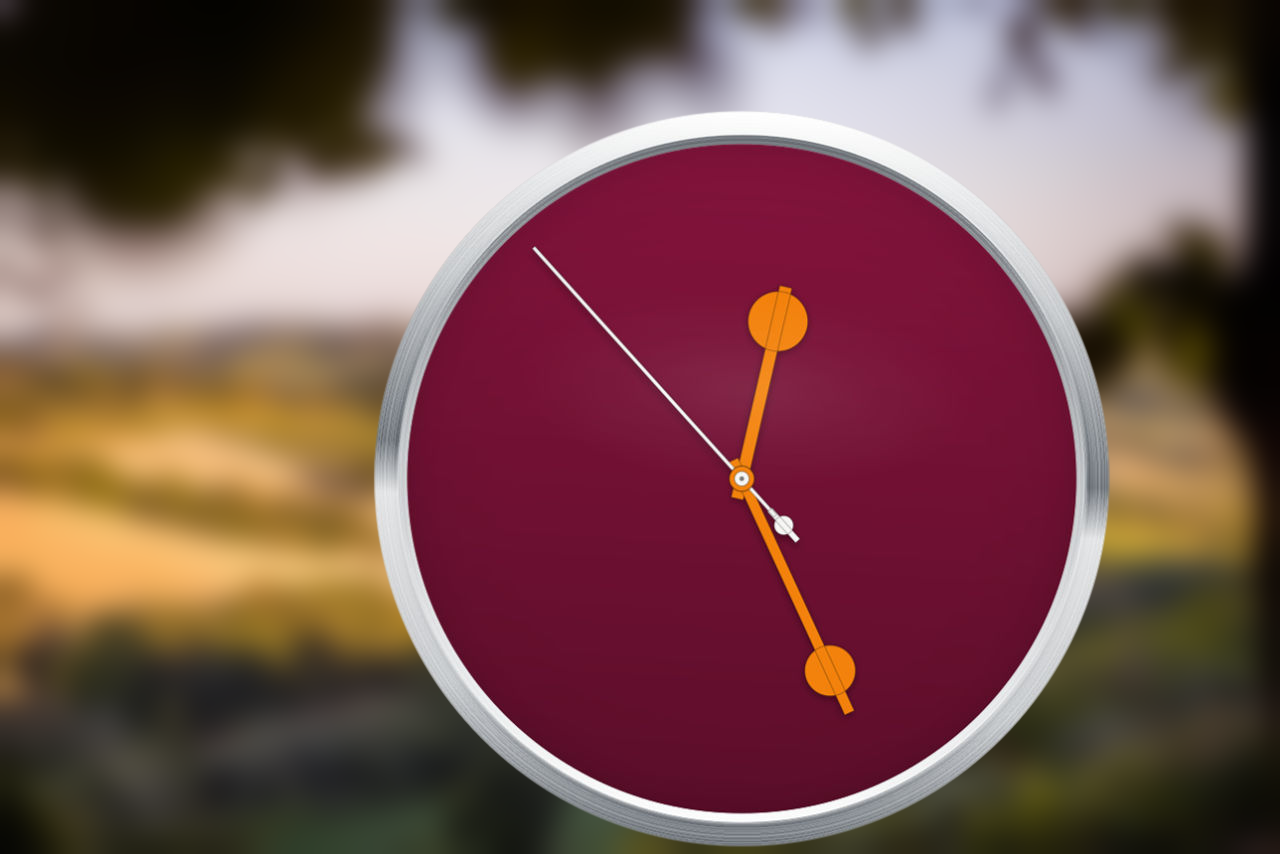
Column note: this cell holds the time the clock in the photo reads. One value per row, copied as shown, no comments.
12:25:53
